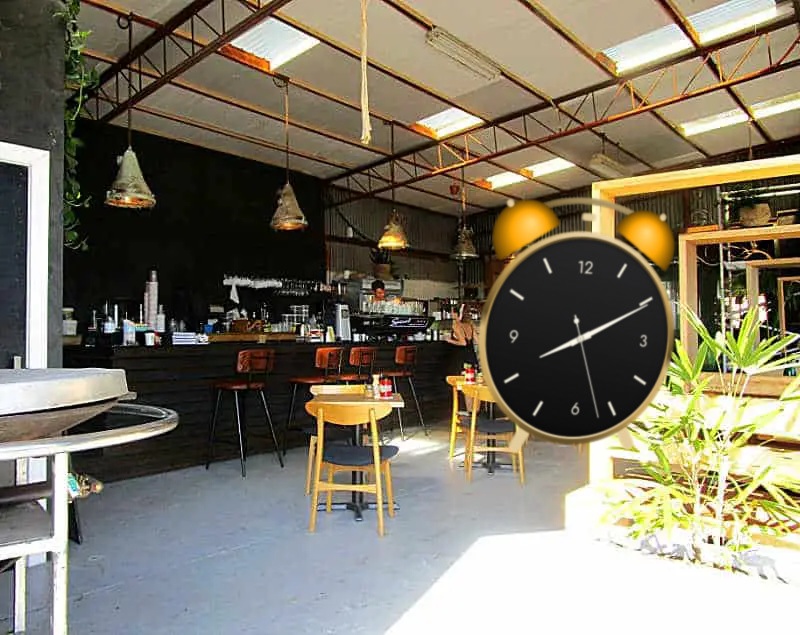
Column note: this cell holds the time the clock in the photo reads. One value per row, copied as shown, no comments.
8:10:27
